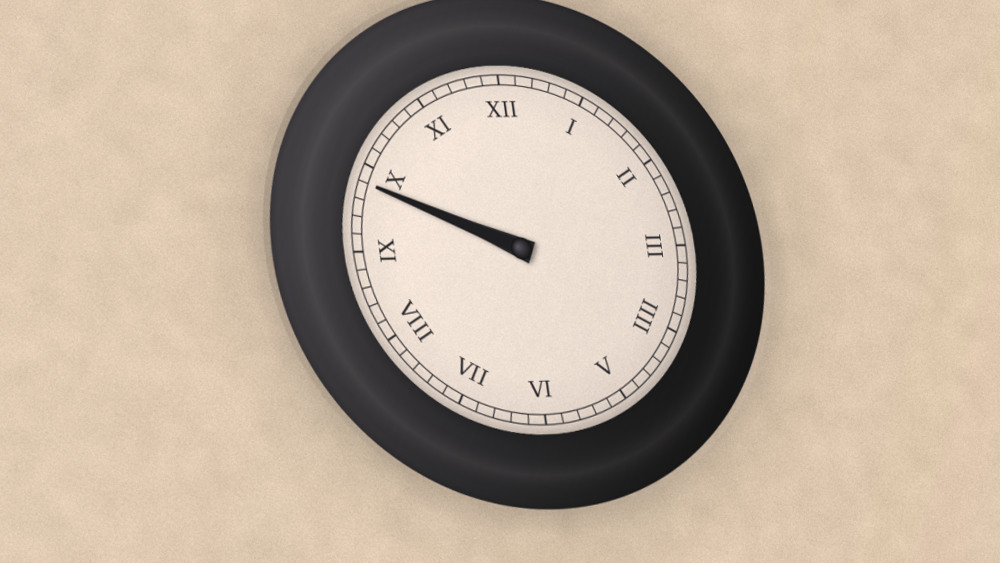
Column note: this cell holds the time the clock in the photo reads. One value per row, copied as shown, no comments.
9:49
